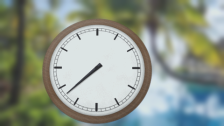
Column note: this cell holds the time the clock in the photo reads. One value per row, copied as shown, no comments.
7:38
